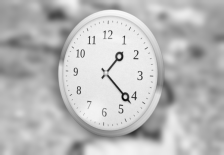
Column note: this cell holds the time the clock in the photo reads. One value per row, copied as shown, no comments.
1:22
